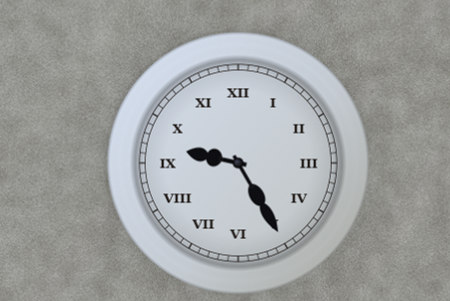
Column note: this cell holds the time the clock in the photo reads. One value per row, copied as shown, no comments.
9:25
